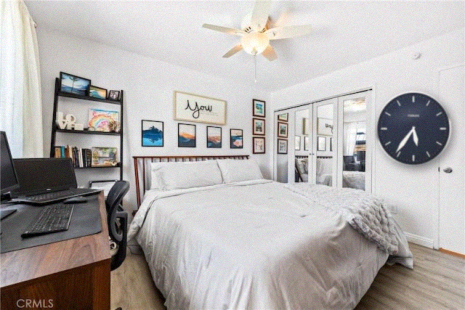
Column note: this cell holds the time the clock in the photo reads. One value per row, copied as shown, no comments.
5:36
